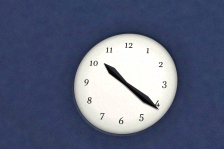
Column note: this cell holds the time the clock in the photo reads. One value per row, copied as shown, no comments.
10:21
